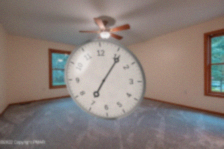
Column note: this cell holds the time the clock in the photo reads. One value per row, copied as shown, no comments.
7:06
